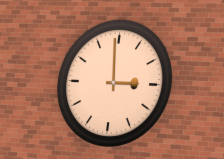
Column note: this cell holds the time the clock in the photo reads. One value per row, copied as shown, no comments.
2:59
